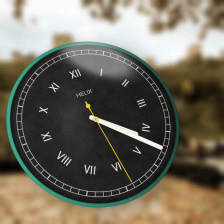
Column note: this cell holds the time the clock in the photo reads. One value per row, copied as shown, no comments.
4:22:29
